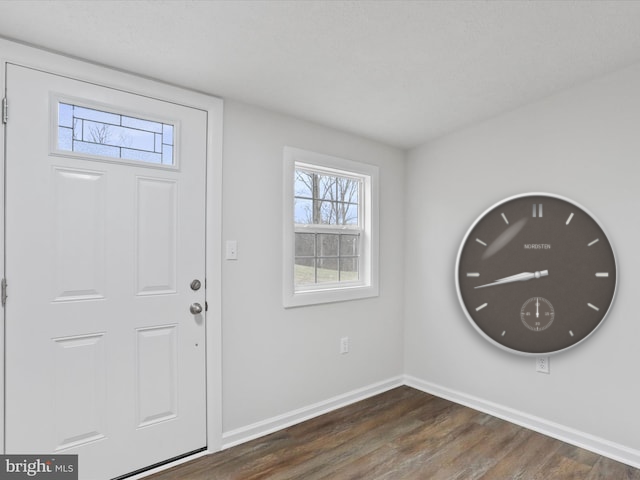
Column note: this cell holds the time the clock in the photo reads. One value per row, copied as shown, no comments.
8:43
